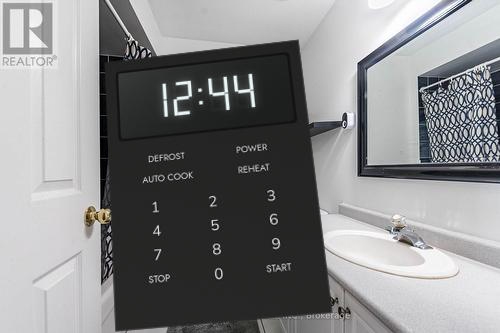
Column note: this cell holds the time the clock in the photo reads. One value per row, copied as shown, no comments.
12:44
